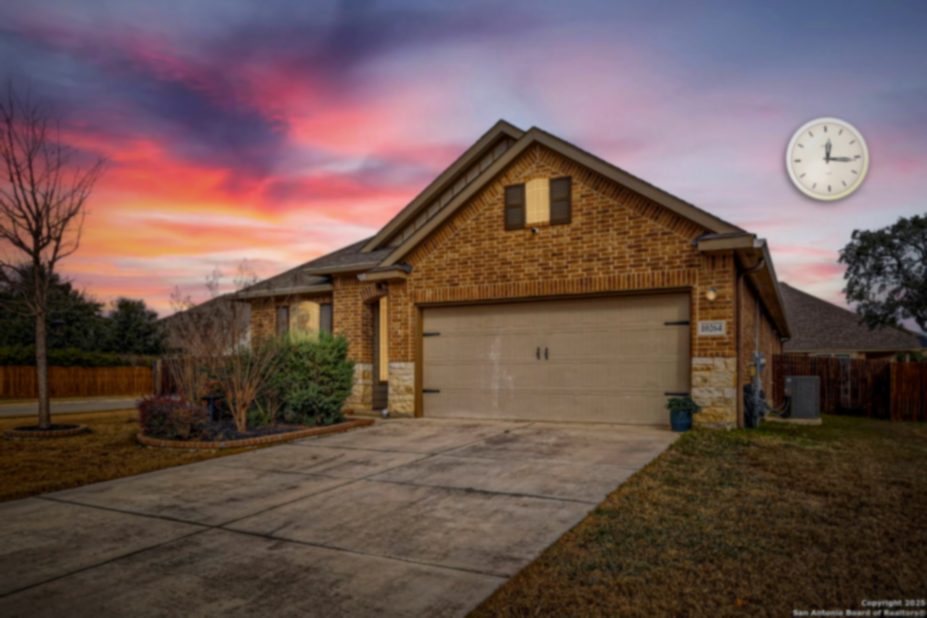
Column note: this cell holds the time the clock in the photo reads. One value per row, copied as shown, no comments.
12:16
